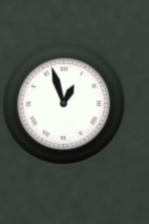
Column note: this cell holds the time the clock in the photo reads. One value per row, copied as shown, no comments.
12:57
